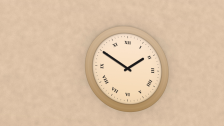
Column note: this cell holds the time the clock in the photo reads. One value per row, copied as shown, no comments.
1:50
